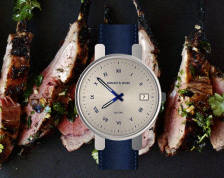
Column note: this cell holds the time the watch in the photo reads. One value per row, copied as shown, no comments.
7:52
